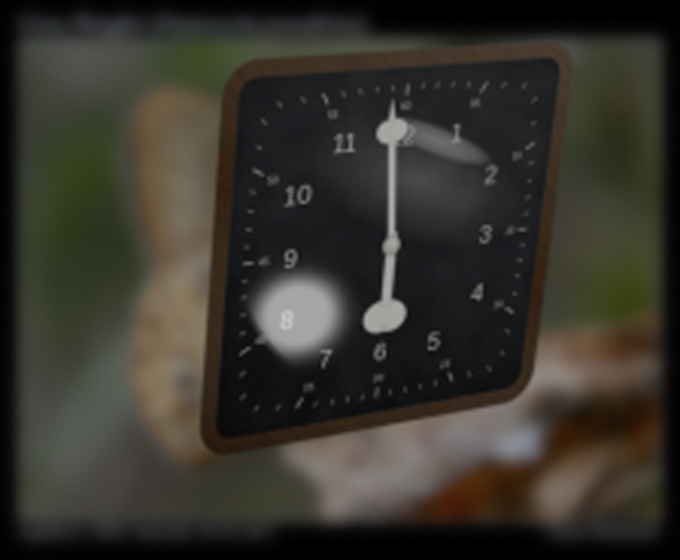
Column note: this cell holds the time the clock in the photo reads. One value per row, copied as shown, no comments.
5:59
